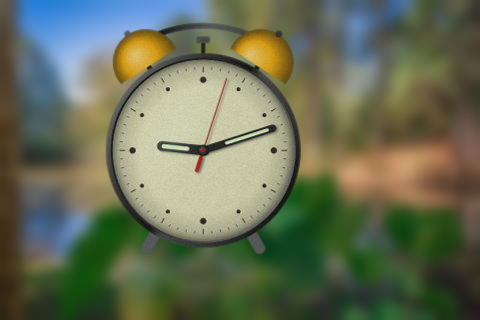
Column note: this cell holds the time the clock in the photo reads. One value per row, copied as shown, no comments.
9:12:03
